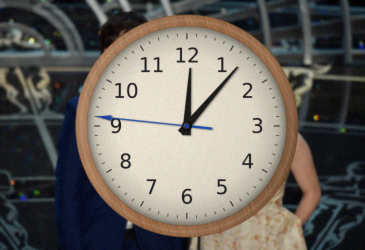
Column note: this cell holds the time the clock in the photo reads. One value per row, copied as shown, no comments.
12:06:46
